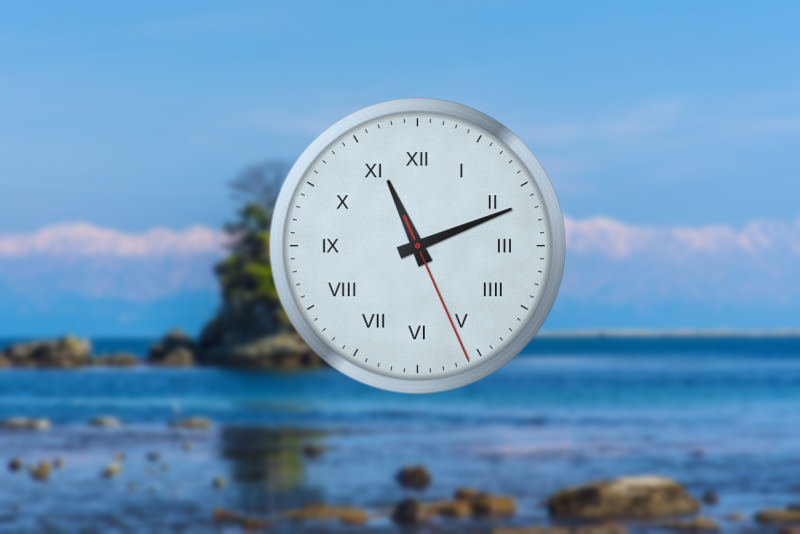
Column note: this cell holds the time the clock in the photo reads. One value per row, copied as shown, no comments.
11:11:26
